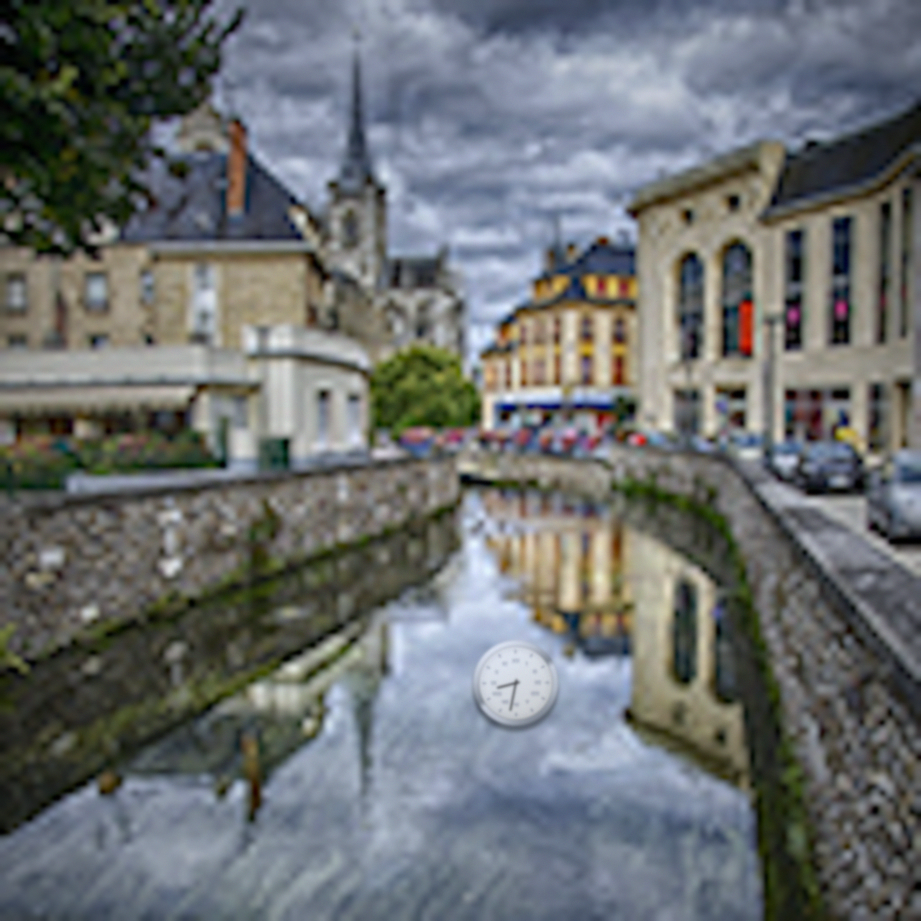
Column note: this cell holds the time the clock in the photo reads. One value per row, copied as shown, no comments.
8:32
